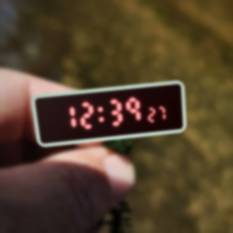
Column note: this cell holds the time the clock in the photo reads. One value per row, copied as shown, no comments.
12:39:27
